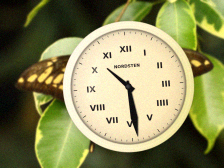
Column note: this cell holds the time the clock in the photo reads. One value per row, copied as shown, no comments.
10:29
